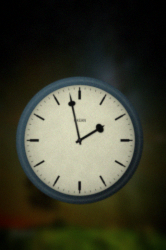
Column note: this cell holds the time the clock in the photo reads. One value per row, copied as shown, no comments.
1:58
